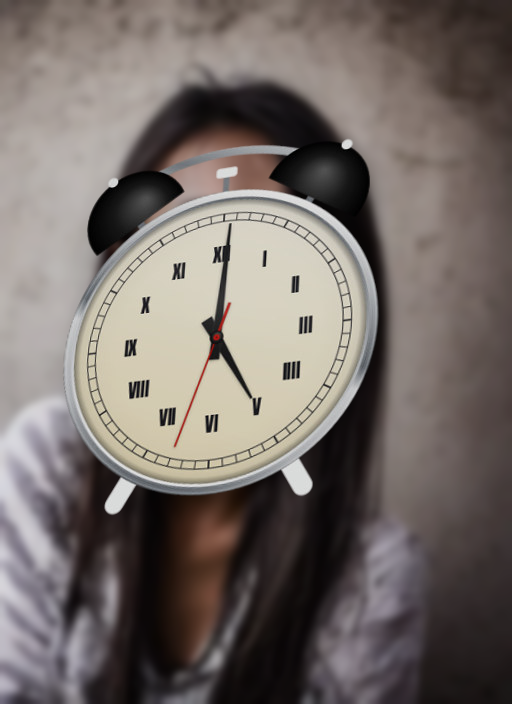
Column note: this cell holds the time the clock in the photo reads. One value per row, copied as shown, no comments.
5:00:33
